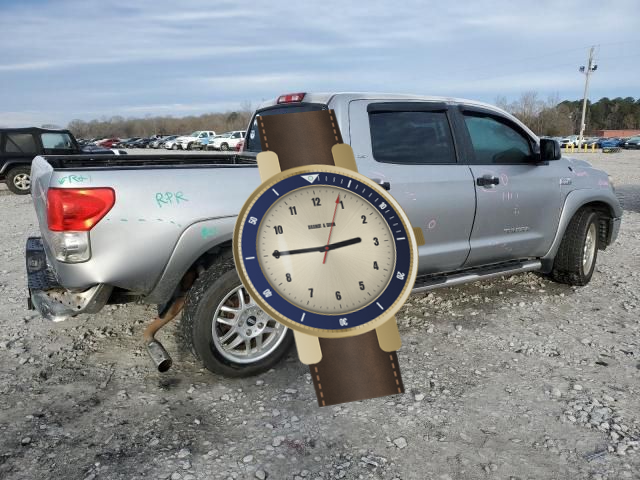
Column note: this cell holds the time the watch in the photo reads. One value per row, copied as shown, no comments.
2:45:04
